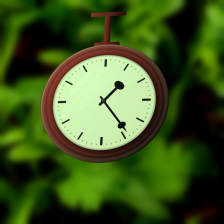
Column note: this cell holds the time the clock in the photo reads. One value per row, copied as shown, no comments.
1:24
